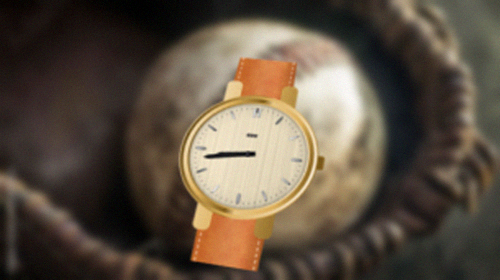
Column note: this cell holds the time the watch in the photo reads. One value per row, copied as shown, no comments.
8:43
